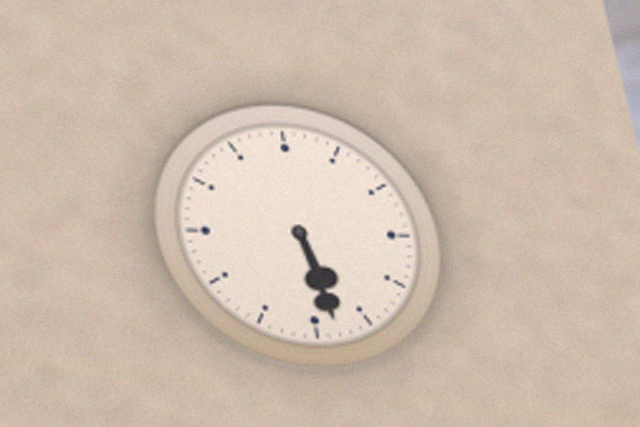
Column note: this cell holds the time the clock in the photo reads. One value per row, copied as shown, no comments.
5:28
